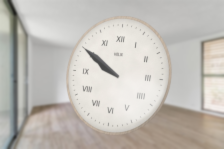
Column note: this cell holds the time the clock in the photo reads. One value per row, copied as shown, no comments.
9:50
